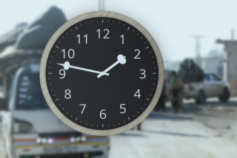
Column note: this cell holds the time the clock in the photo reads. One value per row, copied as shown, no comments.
1:47
